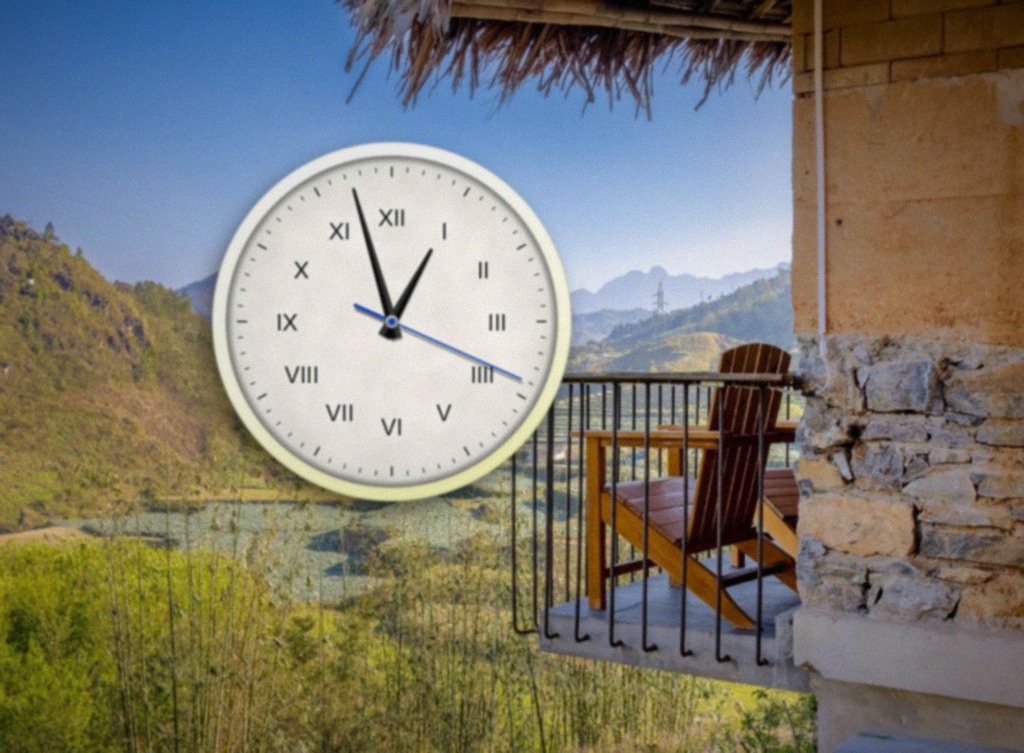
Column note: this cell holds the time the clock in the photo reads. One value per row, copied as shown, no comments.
12:57:19
